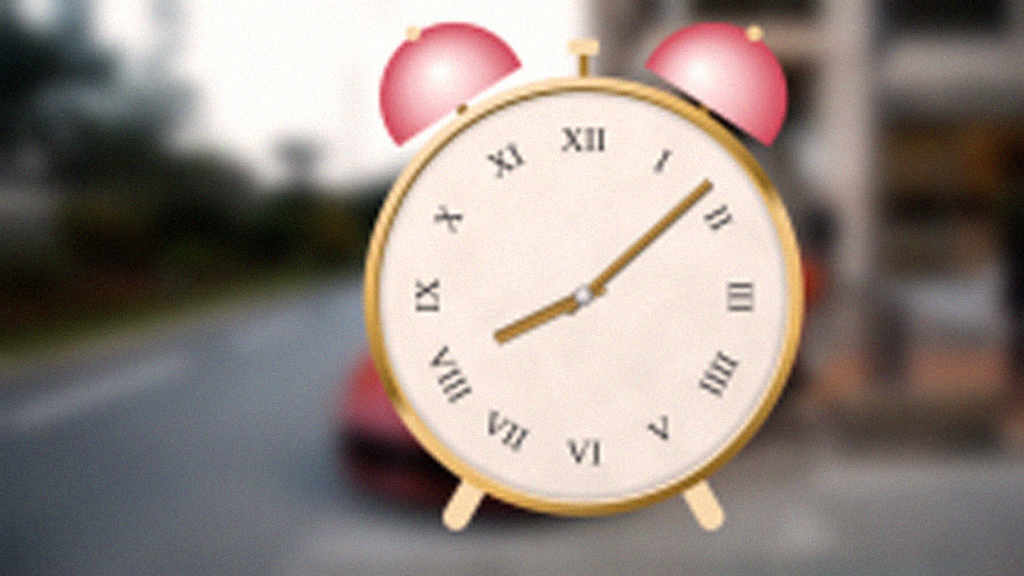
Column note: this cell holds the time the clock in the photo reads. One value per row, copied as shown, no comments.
8:08
